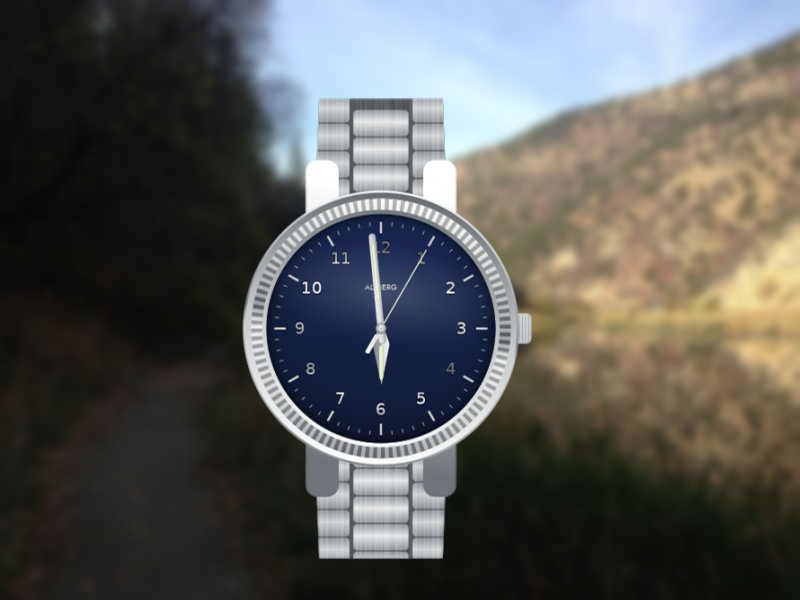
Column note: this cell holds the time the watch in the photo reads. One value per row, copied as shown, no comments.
5:59:05
